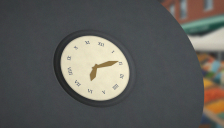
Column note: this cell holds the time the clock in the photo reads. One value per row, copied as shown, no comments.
6:09
